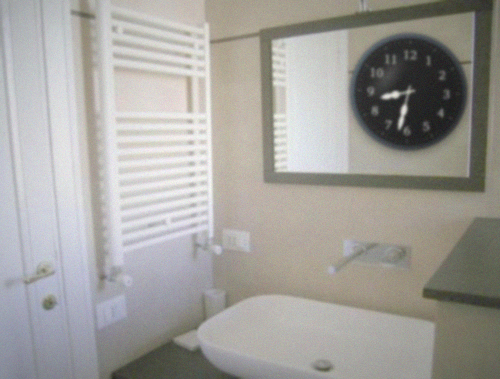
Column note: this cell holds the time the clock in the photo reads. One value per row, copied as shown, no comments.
8:32
